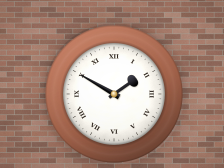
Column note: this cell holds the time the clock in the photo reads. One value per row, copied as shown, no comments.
1:50
